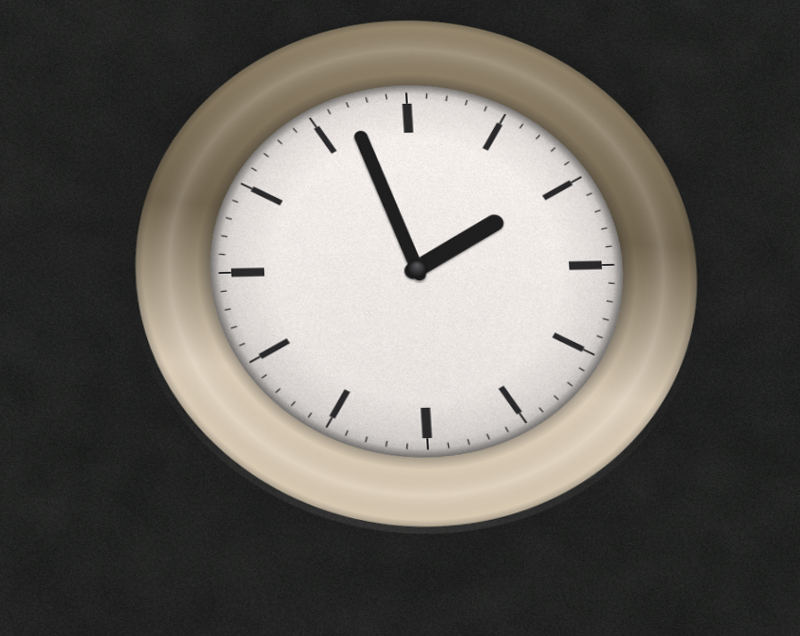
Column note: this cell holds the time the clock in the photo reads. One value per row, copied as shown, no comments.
1:57
